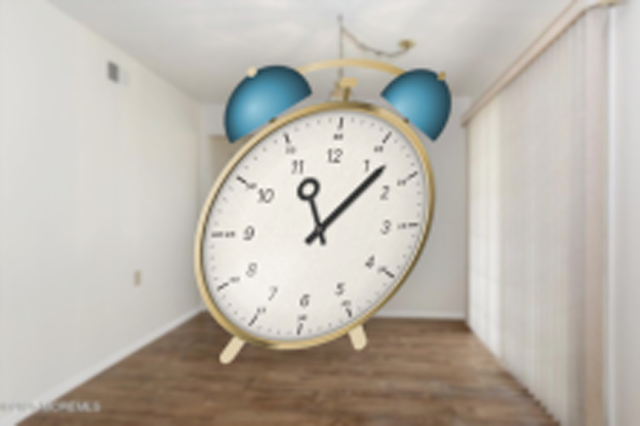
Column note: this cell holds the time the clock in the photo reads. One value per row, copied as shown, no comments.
11:07
